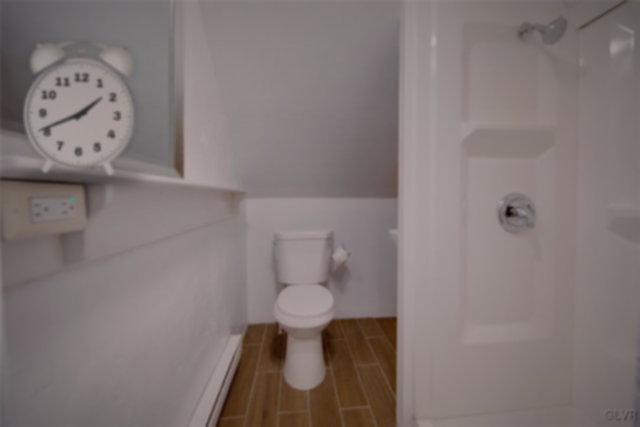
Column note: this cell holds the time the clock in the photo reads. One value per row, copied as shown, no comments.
1:41
